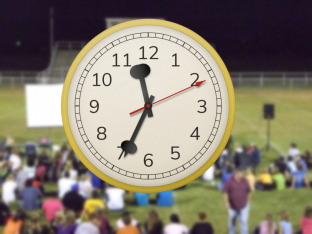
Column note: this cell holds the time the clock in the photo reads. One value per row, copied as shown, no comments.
11:34:11
